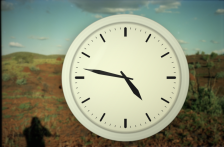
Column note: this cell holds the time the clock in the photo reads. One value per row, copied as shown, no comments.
4:47
